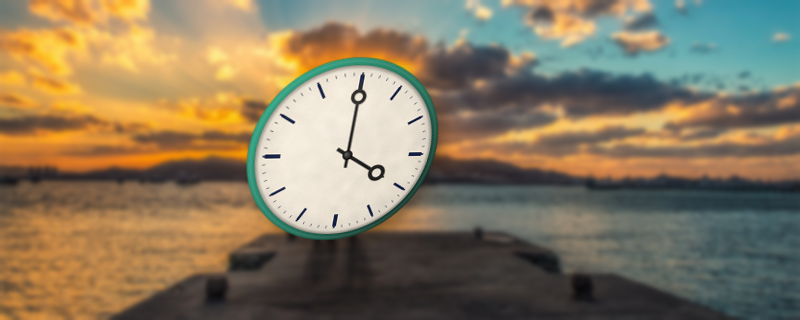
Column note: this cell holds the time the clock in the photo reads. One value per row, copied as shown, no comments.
4:00
